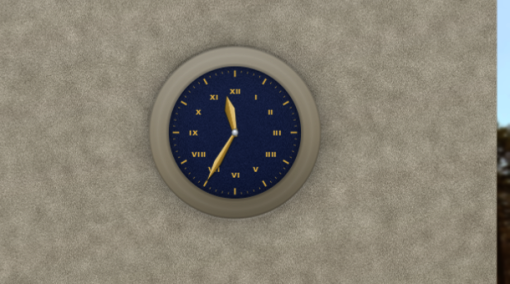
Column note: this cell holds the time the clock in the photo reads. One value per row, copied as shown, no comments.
11:35
